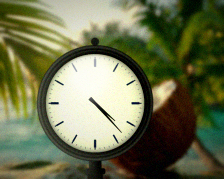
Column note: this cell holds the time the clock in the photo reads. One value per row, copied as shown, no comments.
4:23
